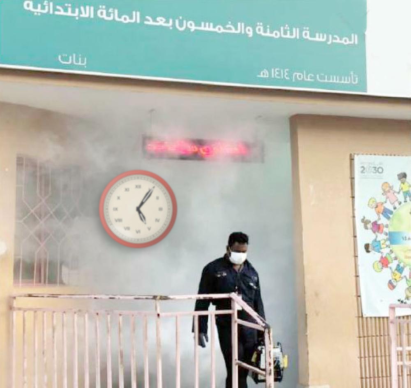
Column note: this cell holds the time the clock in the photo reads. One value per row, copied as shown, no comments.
5:06
